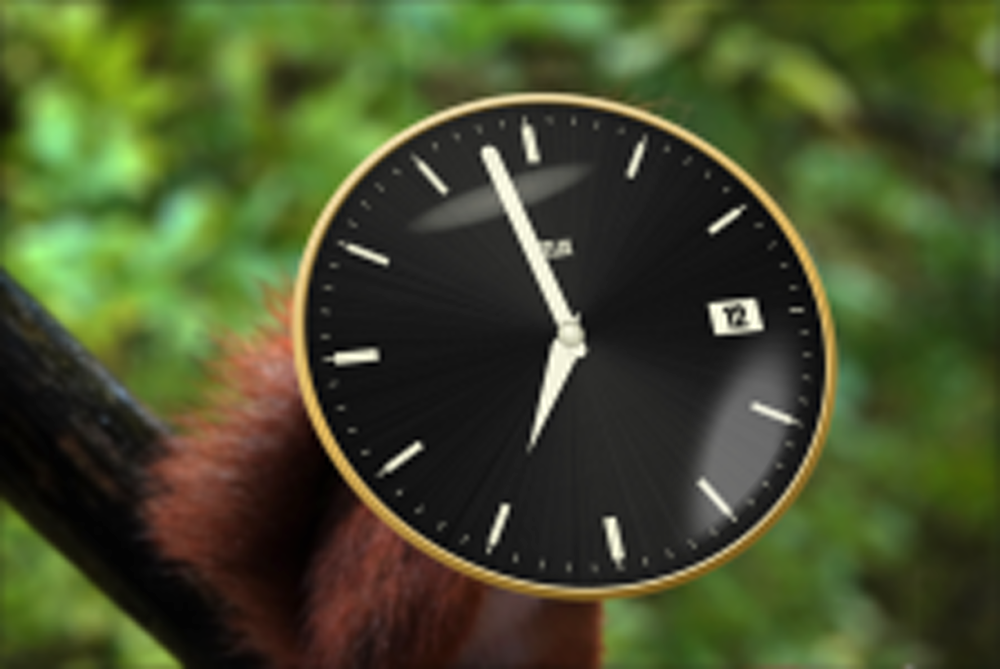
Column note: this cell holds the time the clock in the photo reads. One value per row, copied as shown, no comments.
6:58
